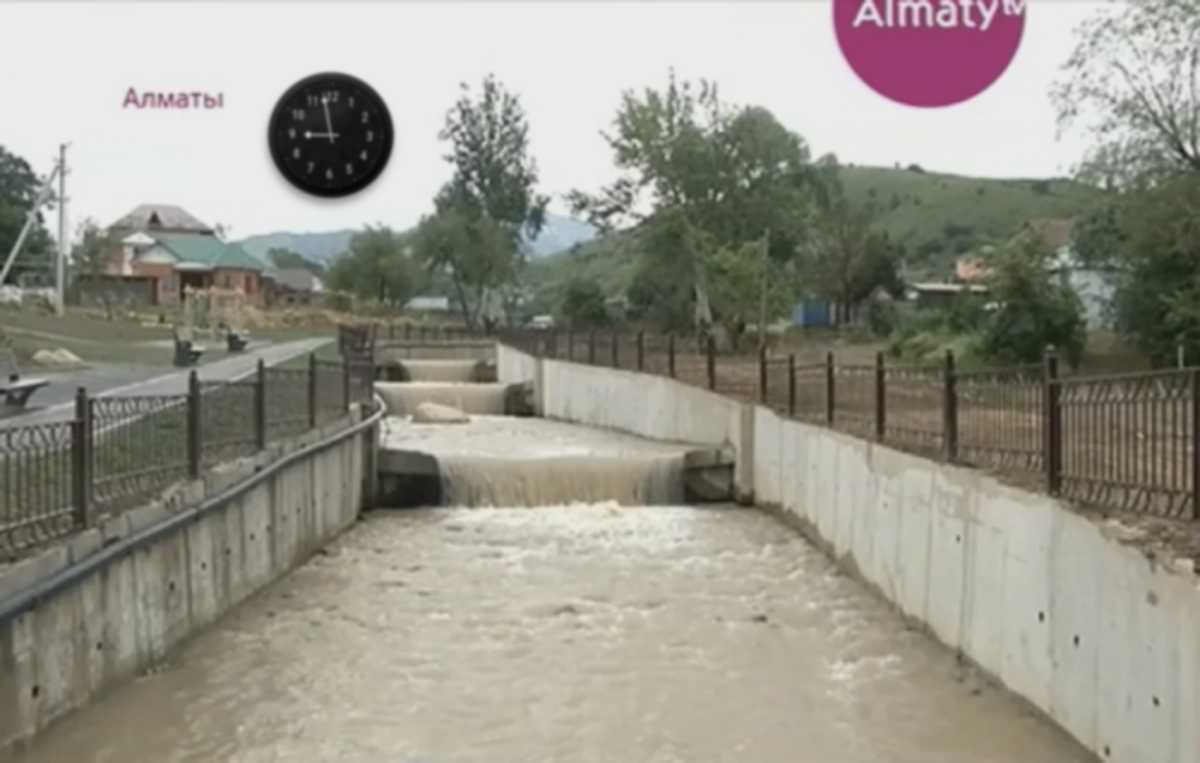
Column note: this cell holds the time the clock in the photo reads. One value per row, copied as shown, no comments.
8:58
